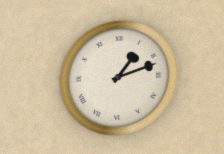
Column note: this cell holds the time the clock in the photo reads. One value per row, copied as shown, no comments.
1:12
